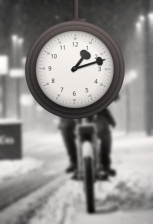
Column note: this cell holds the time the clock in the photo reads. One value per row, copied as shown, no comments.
1:12
